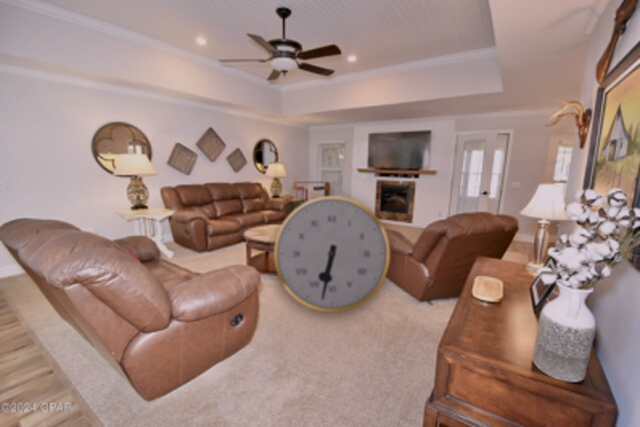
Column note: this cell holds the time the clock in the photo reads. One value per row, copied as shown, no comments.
6:32
